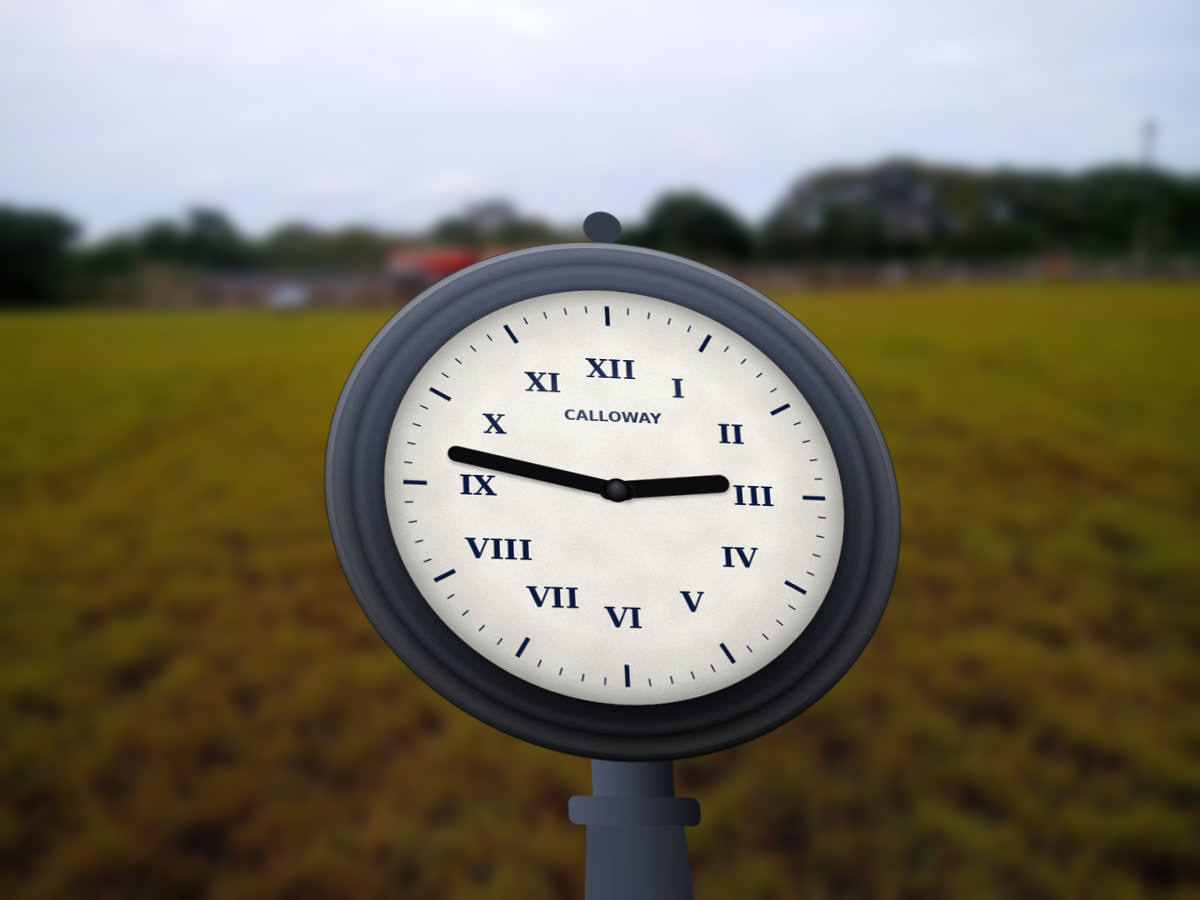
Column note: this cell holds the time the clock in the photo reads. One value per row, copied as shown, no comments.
2:47
